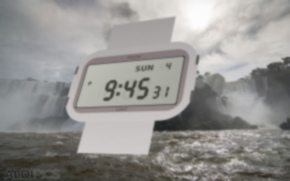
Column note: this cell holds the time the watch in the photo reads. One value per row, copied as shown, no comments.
9:45:31
